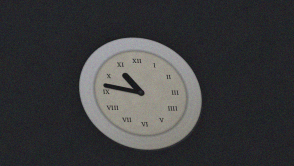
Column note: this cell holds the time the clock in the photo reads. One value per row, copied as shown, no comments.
10:47
